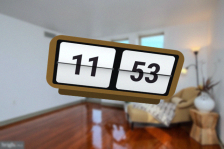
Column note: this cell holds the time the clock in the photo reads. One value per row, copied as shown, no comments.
11:53
